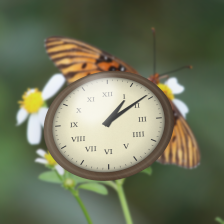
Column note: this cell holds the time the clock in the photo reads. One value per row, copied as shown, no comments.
1:09
